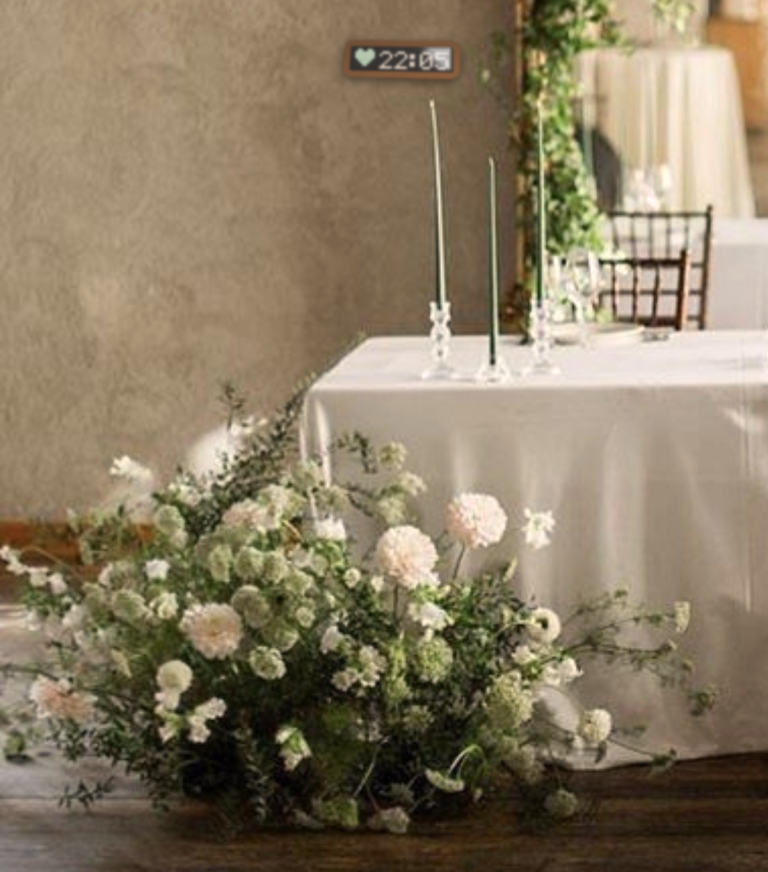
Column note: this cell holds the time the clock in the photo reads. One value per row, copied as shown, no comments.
22:05
